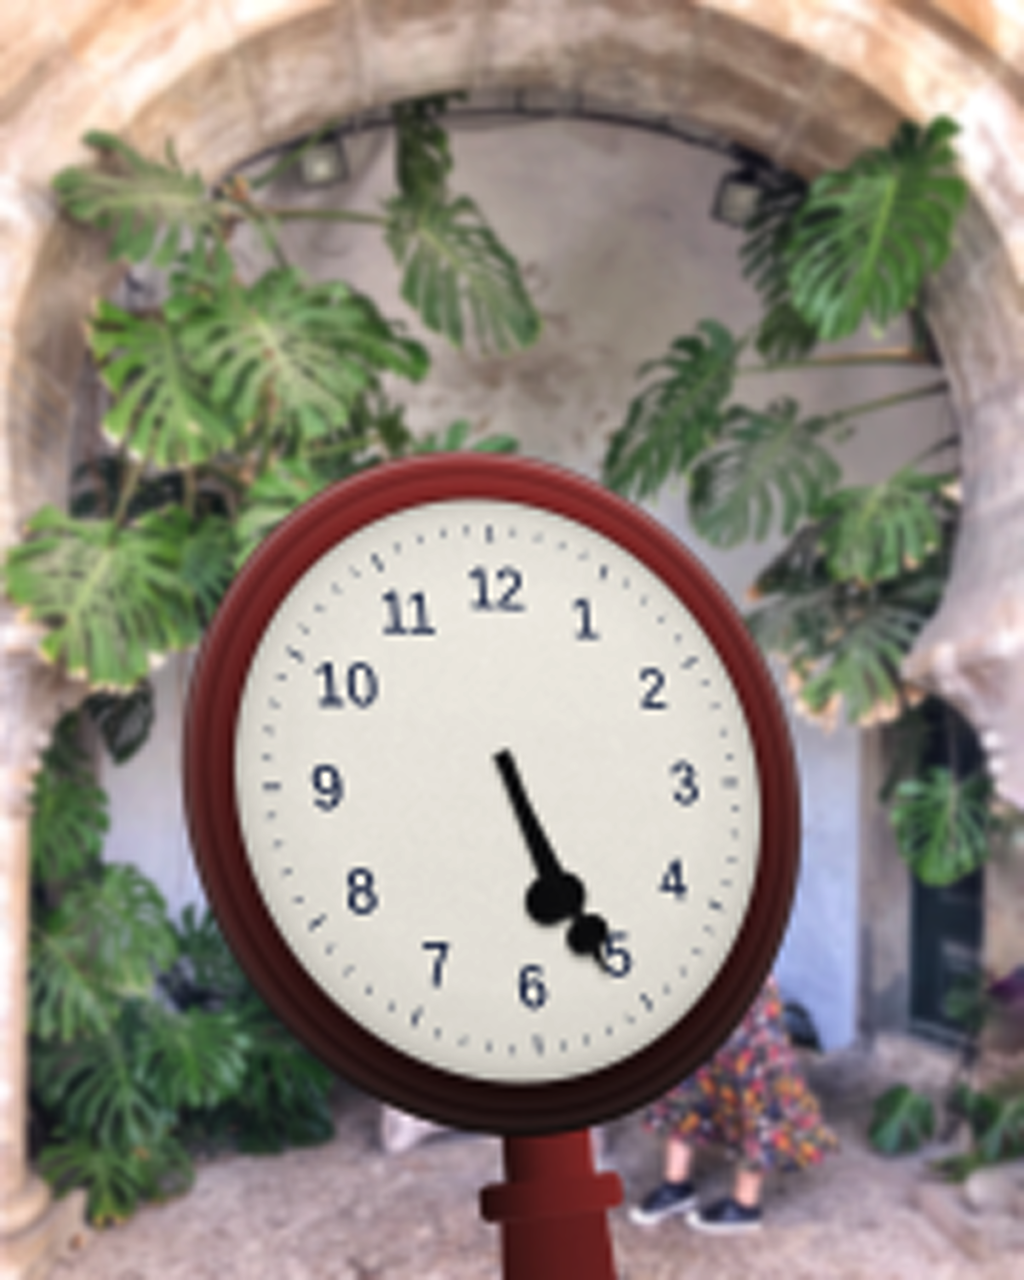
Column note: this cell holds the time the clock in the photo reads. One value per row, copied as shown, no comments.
5:26
